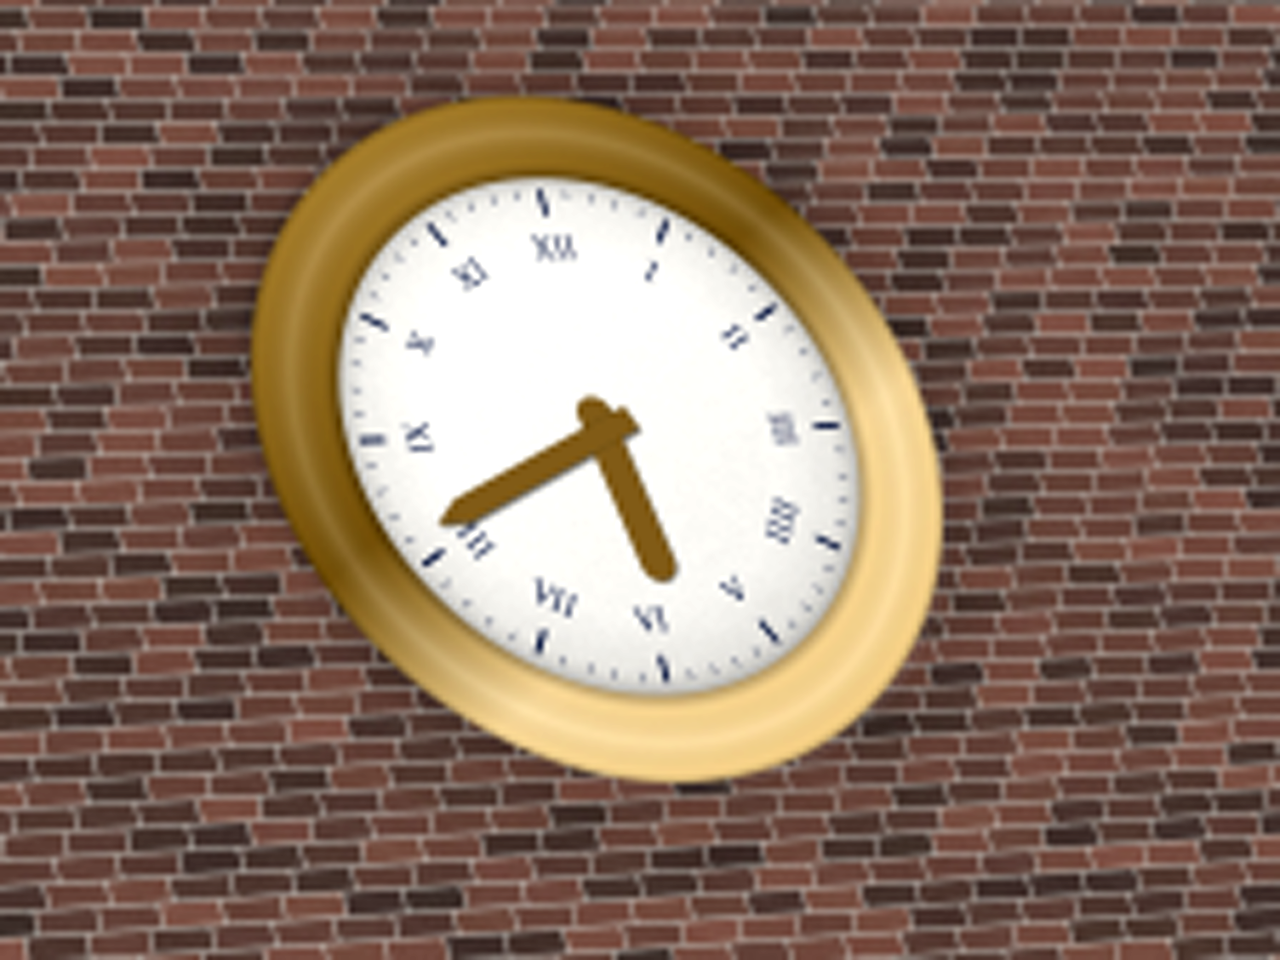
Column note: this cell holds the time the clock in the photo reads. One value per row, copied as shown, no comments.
5:41
